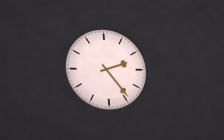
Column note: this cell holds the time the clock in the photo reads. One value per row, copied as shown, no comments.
2:24
